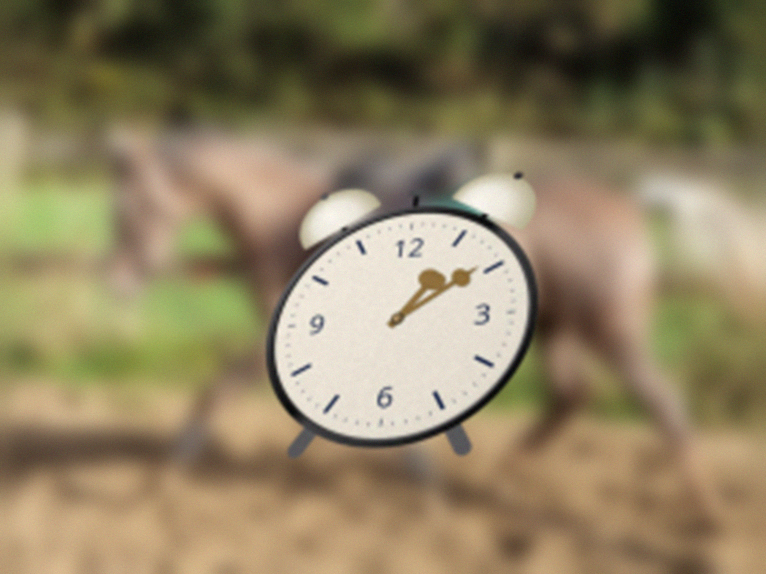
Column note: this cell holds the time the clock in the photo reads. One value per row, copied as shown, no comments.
1:09
